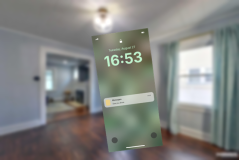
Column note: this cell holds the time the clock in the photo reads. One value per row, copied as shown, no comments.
16:53
